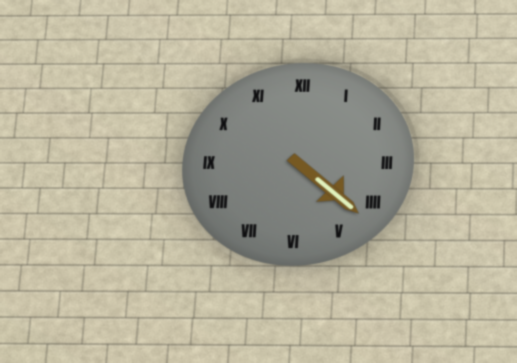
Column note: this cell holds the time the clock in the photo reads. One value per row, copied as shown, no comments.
4:22
